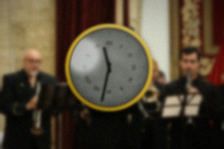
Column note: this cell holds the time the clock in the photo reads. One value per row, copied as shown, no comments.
11:32
